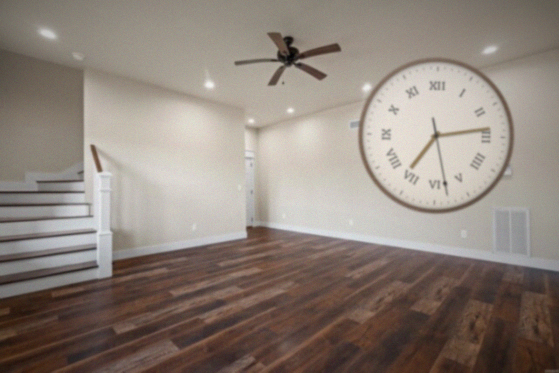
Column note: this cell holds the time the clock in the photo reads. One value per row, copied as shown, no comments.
7:13:28
